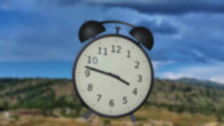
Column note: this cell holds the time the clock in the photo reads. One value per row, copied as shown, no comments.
3:47
